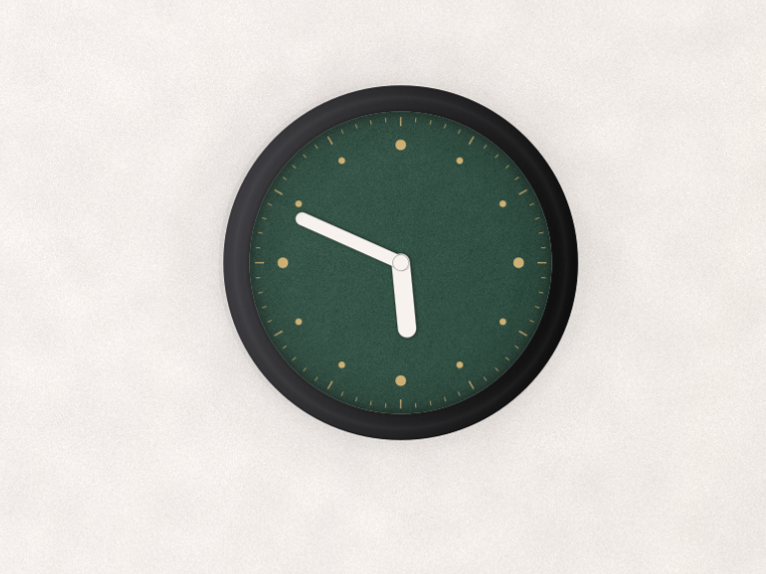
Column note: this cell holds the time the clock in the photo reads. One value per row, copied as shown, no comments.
5:49
